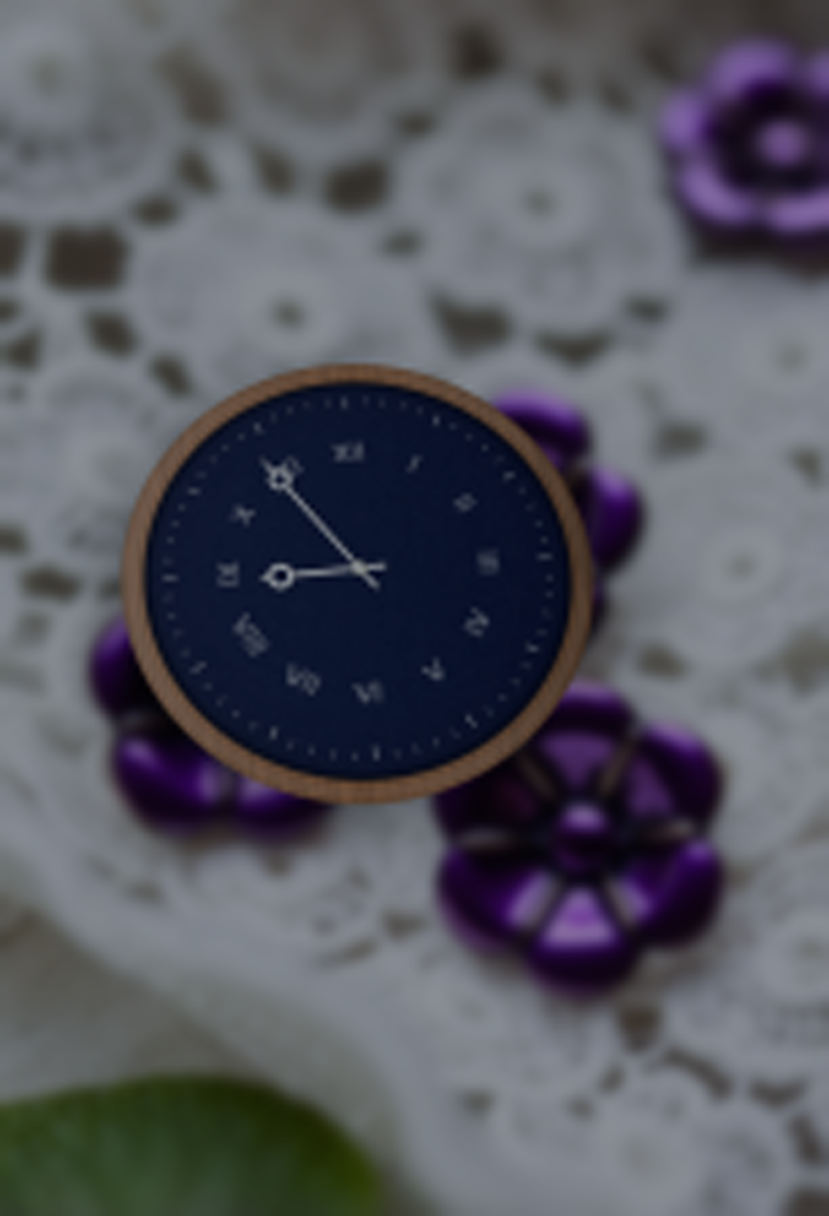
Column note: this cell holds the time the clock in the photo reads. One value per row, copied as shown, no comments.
8:54
